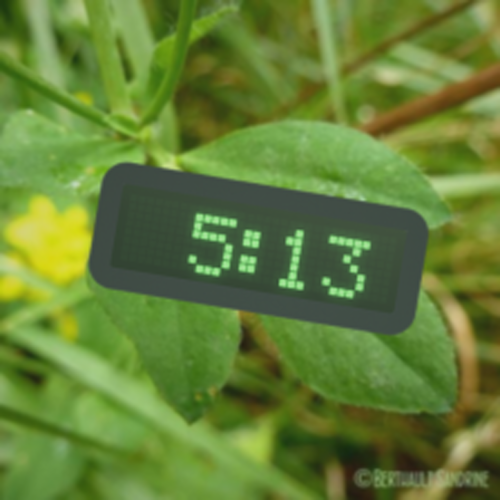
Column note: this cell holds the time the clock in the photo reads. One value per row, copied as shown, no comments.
5:13
